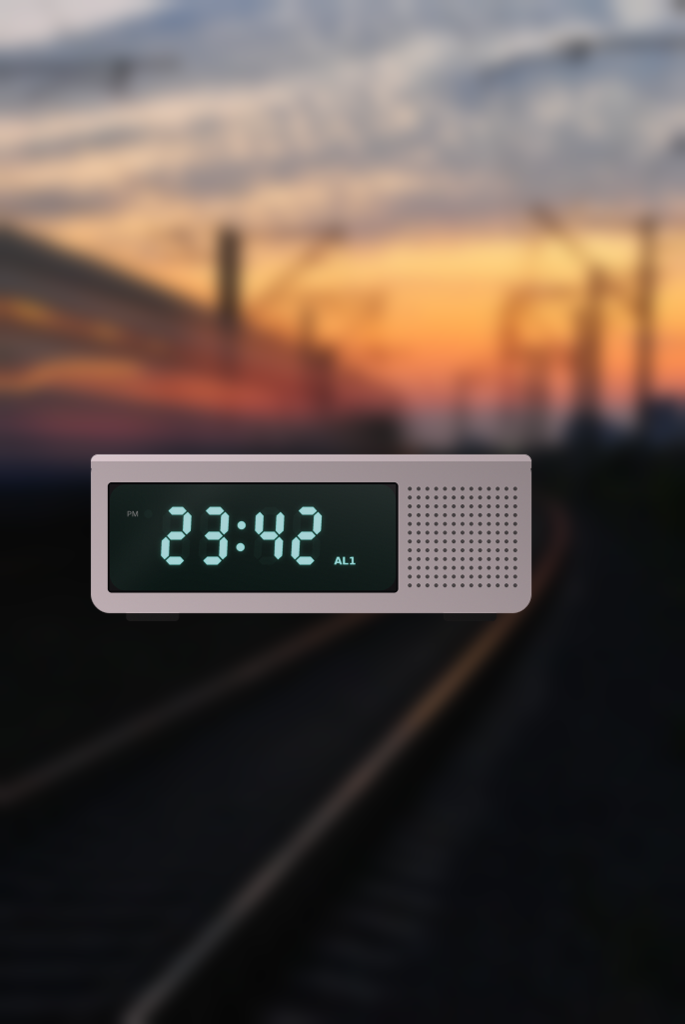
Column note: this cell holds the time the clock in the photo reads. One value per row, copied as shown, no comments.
23:42
